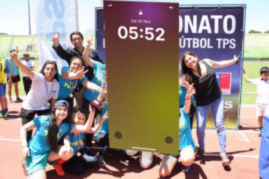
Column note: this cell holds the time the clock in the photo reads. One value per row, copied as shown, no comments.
5:52
